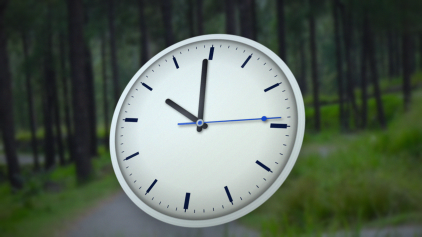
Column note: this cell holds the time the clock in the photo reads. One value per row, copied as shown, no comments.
9:59:14
